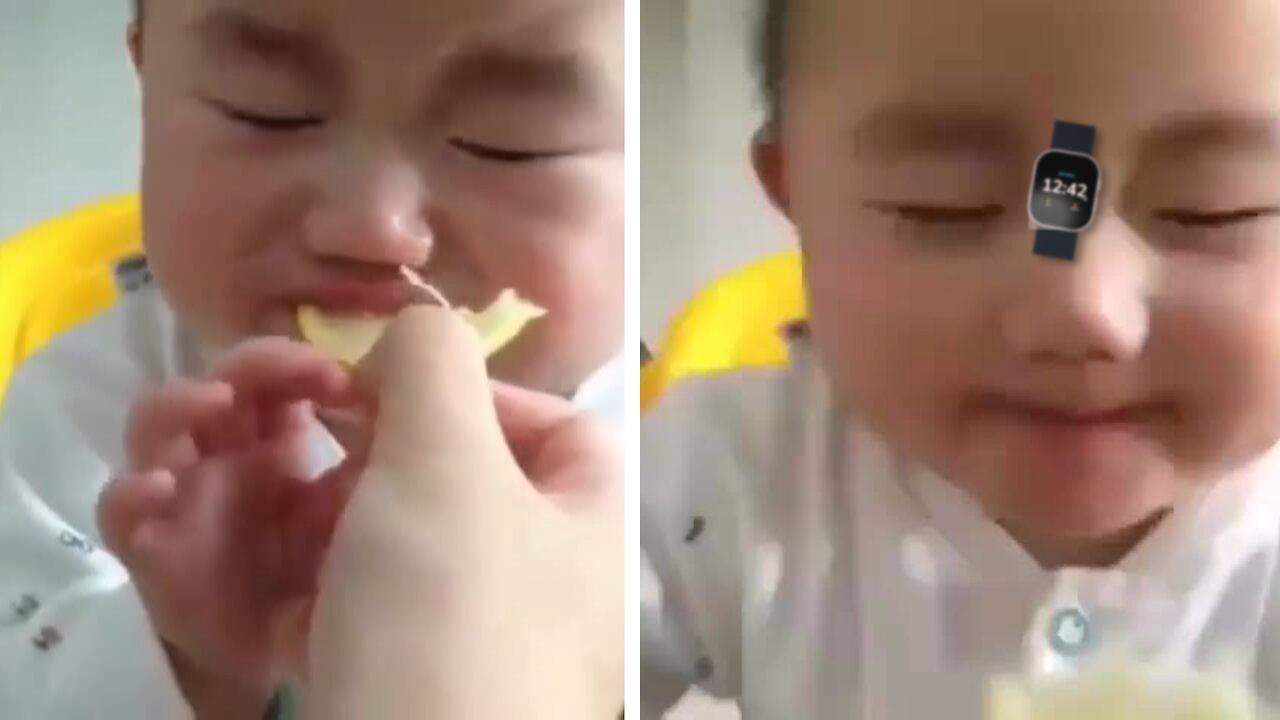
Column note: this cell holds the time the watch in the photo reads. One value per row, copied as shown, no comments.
12:42
